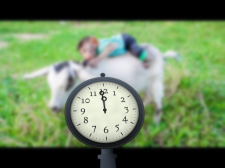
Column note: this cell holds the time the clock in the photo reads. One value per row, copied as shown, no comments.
11:59
